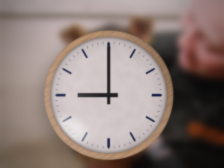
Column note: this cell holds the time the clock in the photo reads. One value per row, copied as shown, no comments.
9:00
